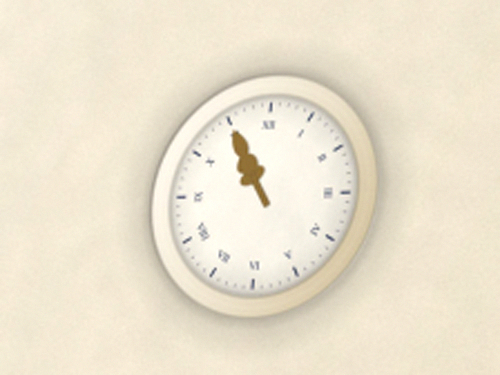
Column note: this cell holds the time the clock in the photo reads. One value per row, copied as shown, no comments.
10:55
